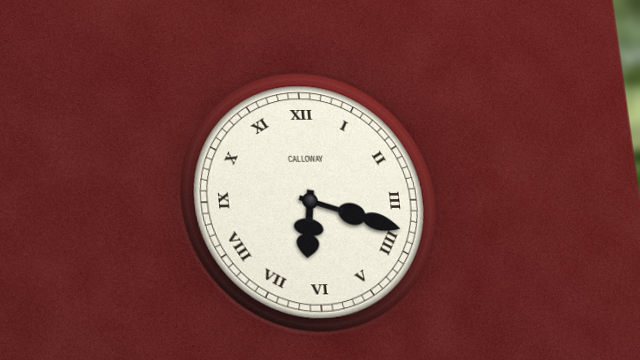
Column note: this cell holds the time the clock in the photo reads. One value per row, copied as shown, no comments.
6:18
